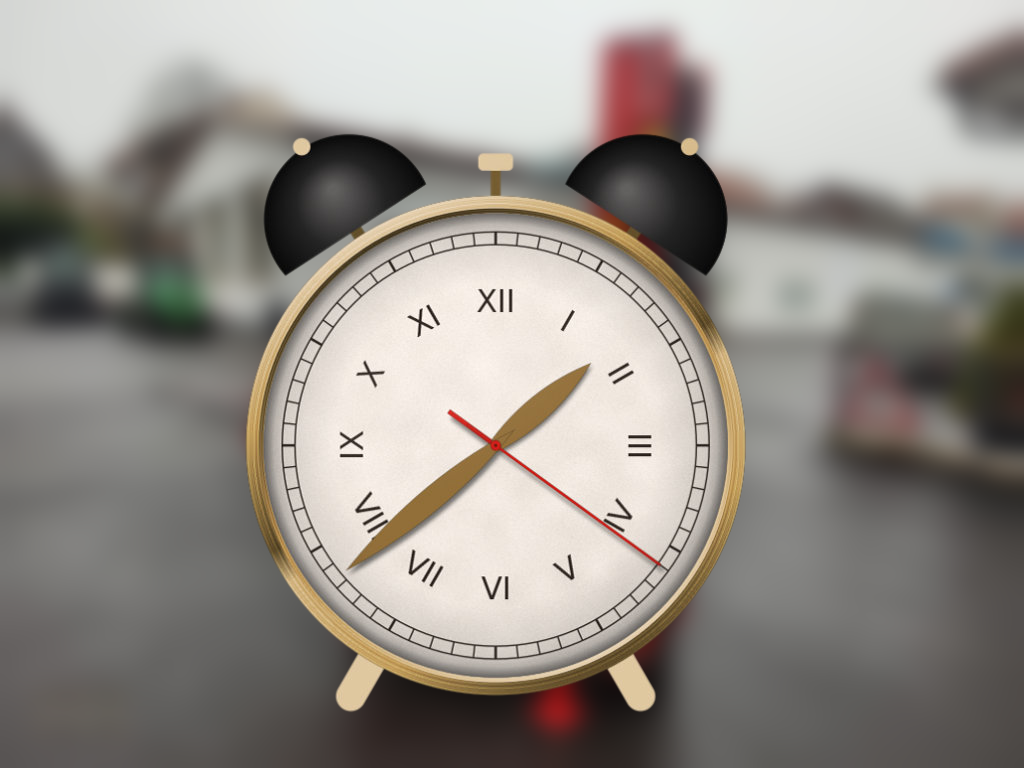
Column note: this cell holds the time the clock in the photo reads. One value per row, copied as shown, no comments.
1:38:21
